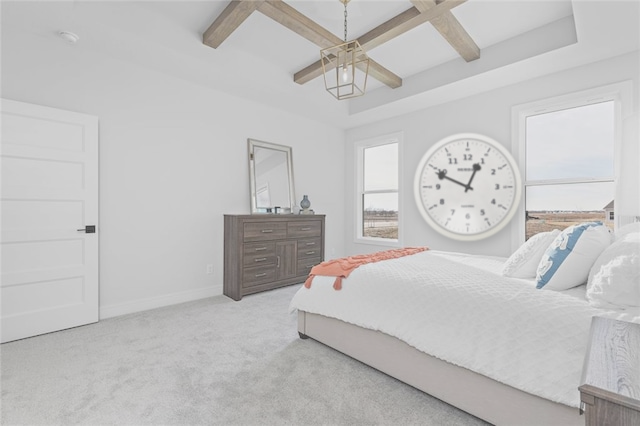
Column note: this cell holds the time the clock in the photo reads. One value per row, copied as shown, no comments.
12:49
